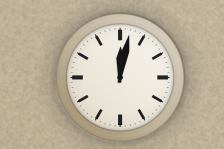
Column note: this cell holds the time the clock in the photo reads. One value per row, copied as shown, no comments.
12:02
